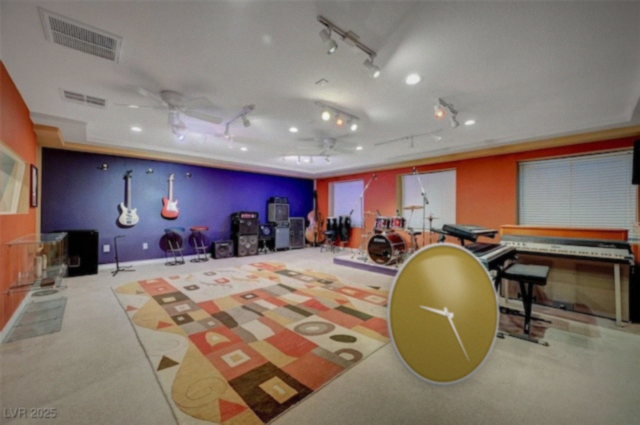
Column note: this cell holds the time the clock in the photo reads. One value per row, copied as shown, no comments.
9:25
